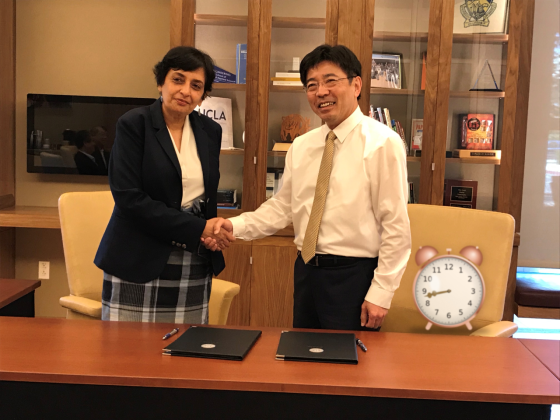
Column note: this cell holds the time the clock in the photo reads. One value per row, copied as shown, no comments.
8:43
